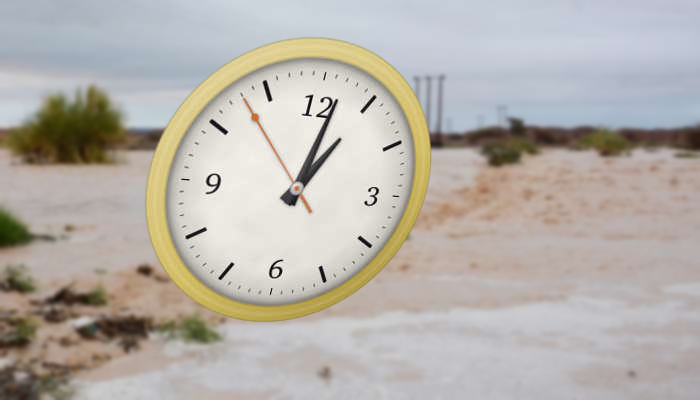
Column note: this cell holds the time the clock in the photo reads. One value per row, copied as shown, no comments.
1:01:53
